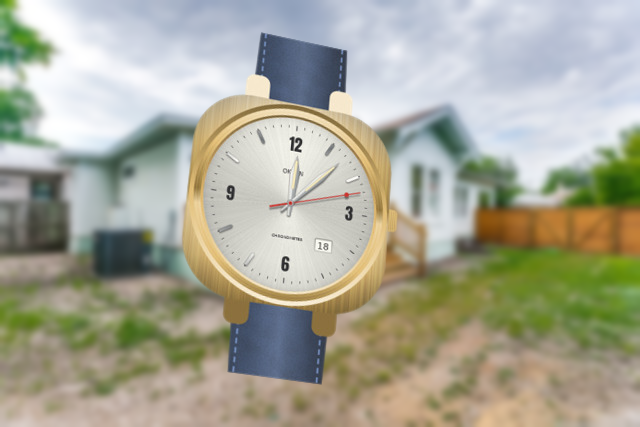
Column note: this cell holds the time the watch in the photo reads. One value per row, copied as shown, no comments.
12:07:12
